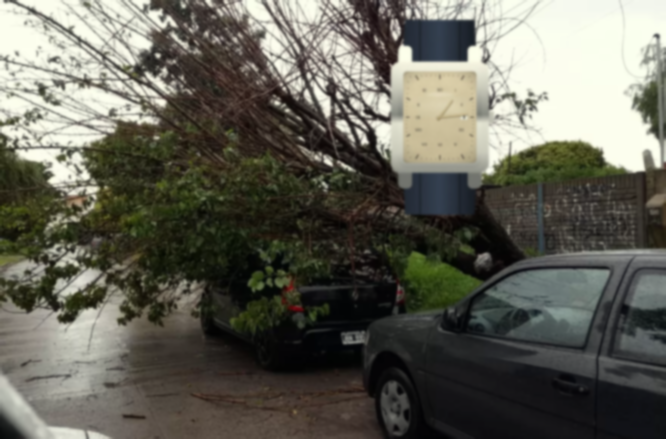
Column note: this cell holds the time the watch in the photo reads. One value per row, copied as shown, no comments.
1:14
